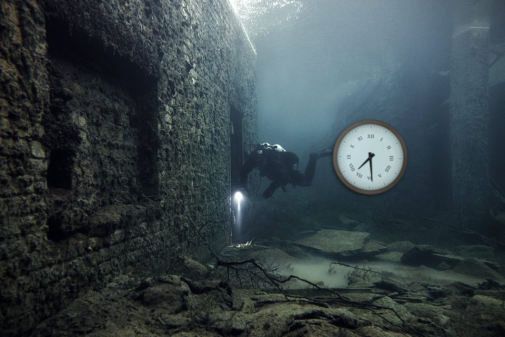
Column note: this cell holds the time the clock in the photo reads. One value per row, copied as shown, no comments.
7:29
